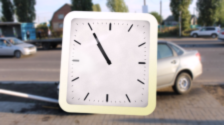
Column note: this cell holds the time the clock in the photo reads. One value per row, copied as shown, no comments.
10:55
